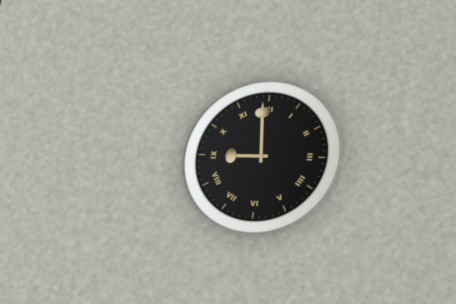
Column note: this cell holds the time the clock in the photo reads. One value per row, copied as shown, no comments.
8:59
